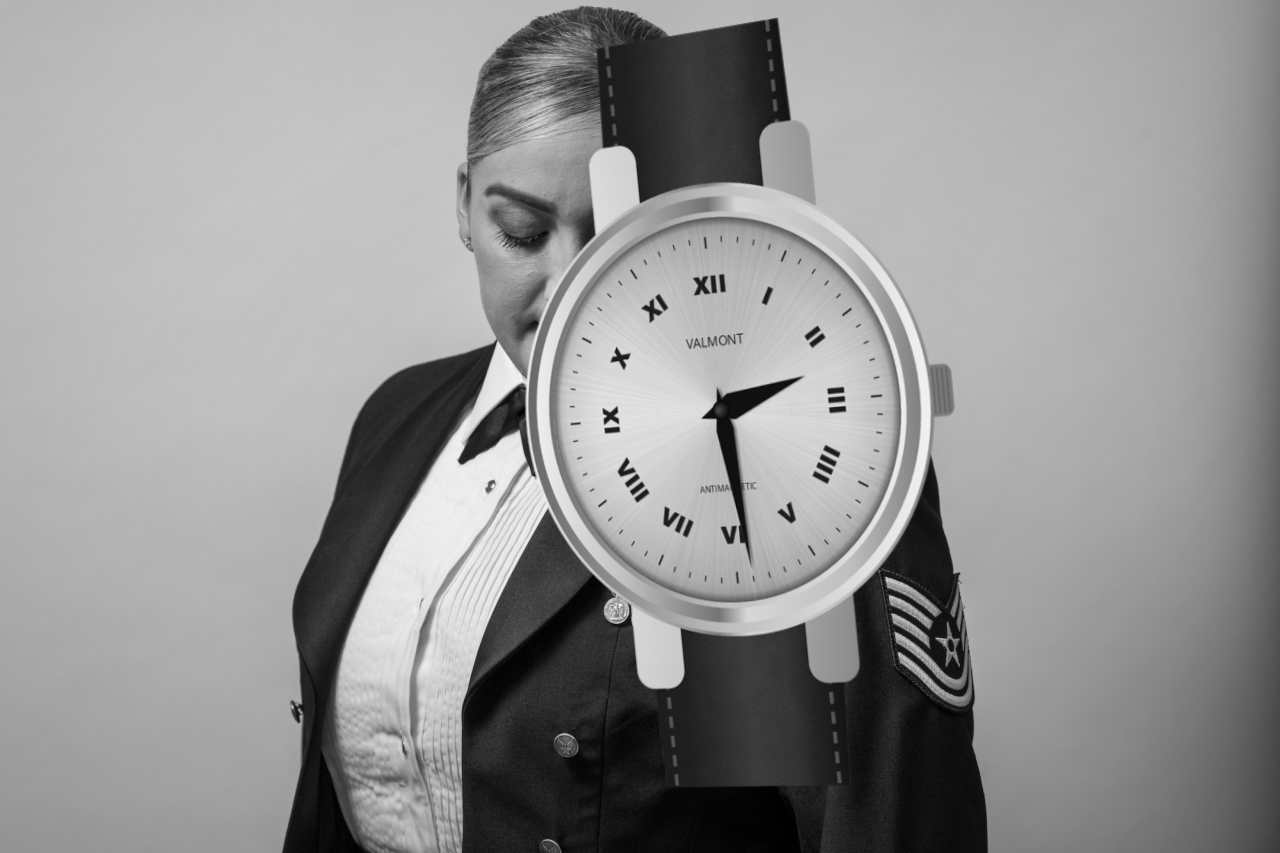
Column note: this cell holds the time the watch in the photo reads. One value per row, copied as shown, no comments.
2:29
